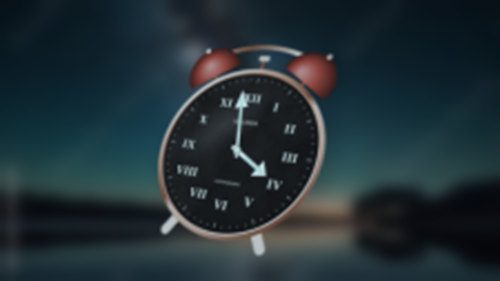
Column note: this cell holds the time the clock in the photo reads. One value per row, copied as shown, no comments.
3:58
